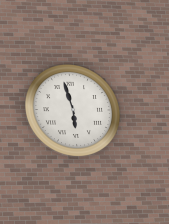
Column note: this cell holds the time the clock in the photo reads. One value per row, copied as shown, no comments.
5:58
